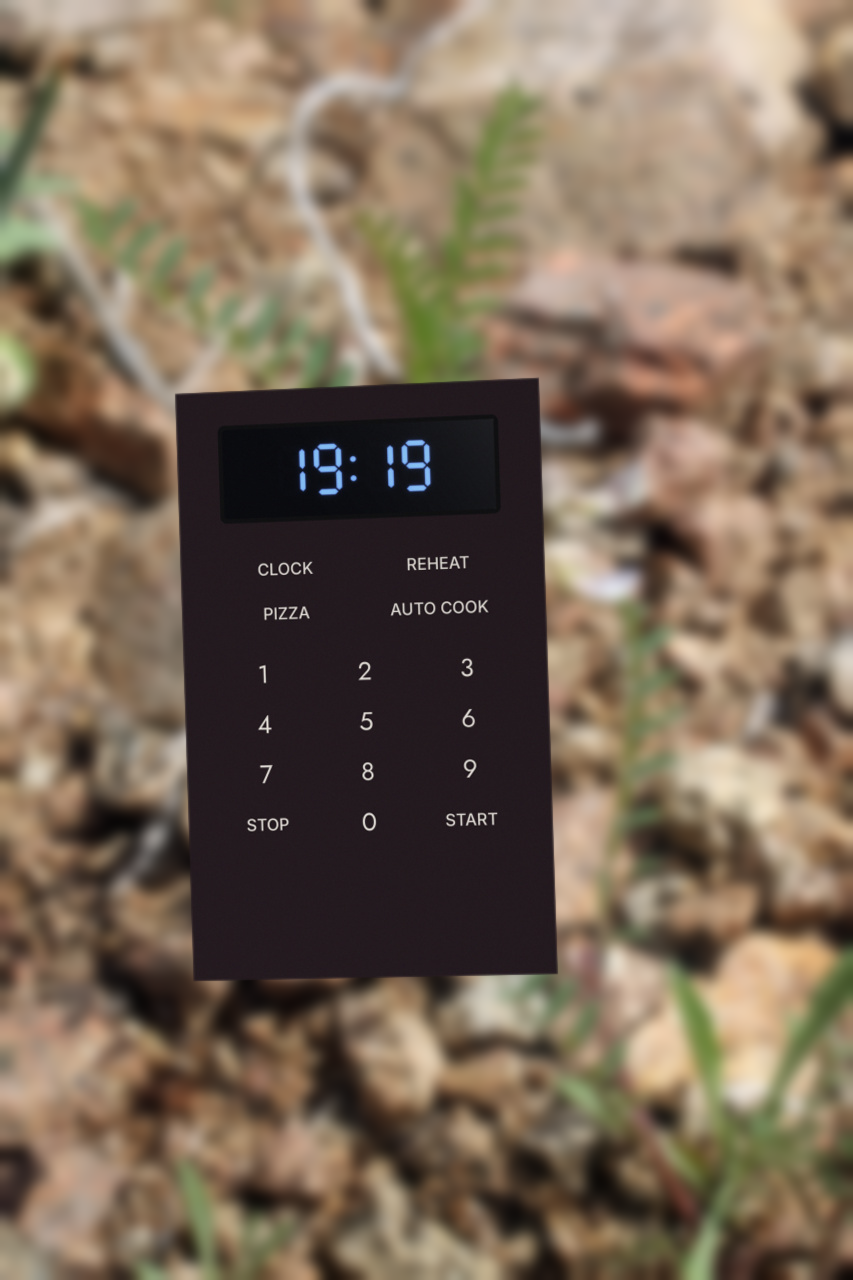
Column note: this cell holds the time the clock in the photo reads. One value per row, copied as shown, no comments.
19:19
